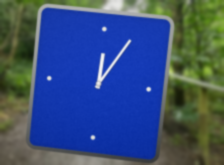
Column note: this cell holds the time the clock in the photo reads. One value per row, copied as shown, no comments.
12:05
